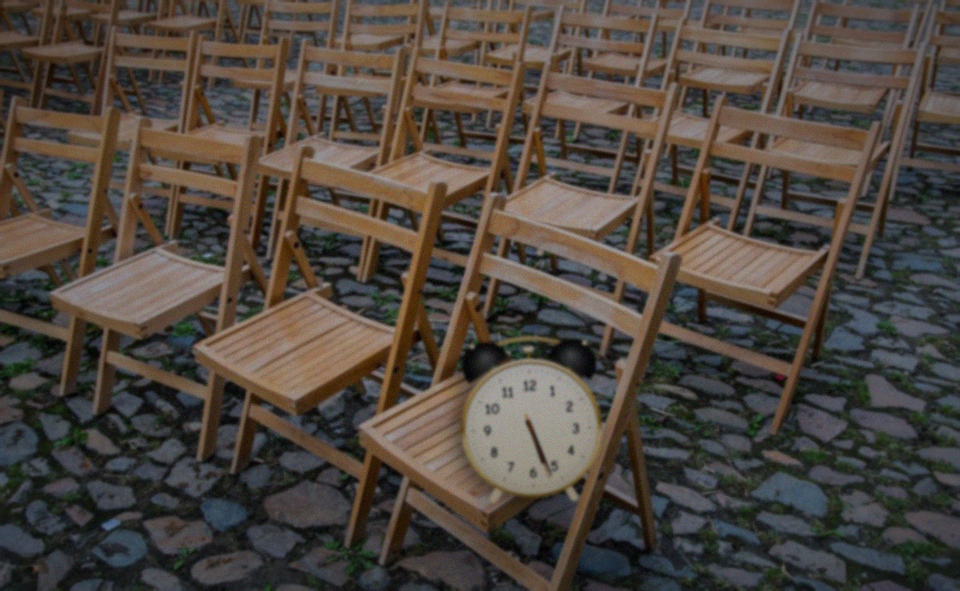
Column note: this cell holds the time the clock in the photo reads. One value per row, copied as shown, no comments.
5:26:27
